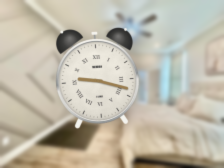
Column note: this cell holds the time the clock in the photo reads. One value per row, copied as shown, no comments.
9:18
